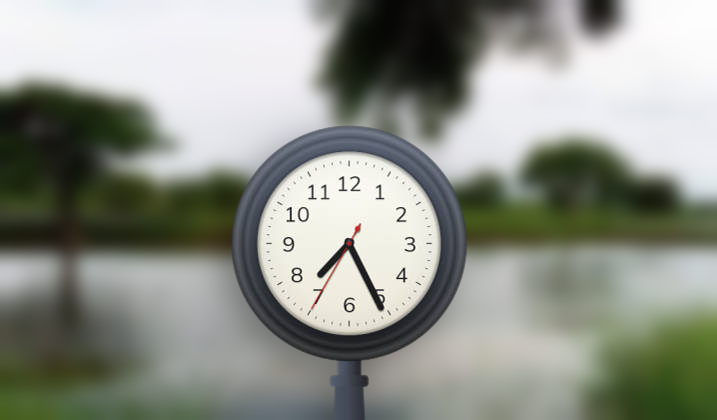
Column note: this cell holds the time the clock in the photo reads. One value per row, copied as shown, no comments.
7:25:35
